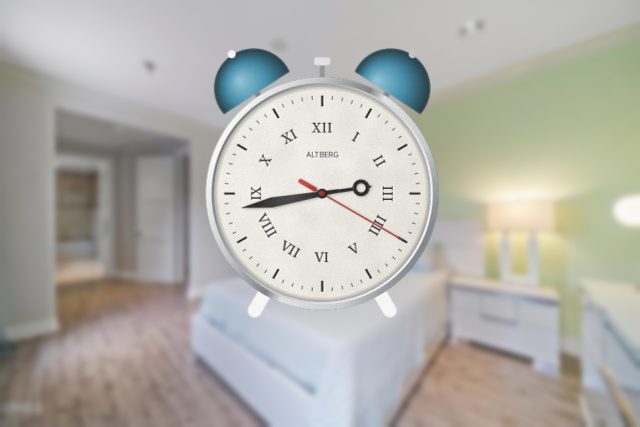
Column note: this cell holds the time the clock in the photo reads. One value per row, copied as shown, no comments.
2:43:20
